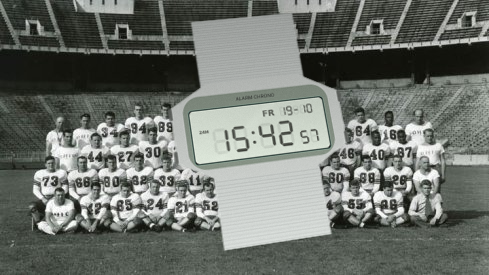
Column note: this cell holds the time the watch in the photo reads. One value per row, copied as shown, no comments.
15:42:57
